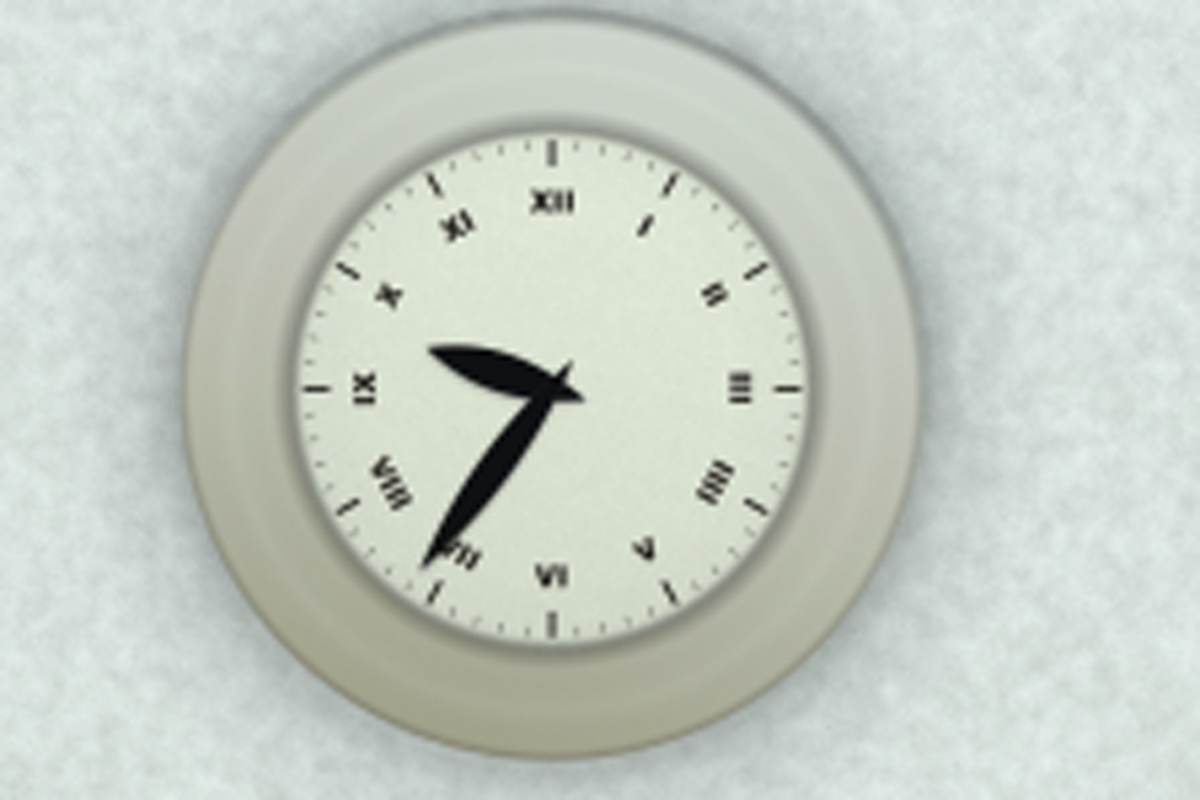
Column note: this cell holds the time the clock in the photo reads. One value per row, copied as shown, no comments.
9:36
